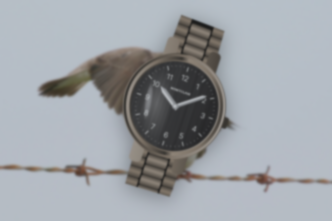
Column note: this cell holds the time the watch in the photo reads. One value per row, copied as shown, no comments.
10:09
